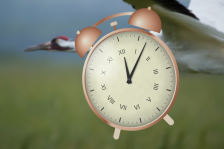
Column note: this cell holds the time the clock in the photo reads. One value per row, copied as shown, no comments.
12:07
